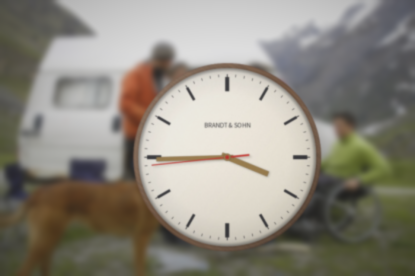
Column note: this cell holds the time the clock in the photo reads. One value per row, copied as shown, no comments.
3:44:44
